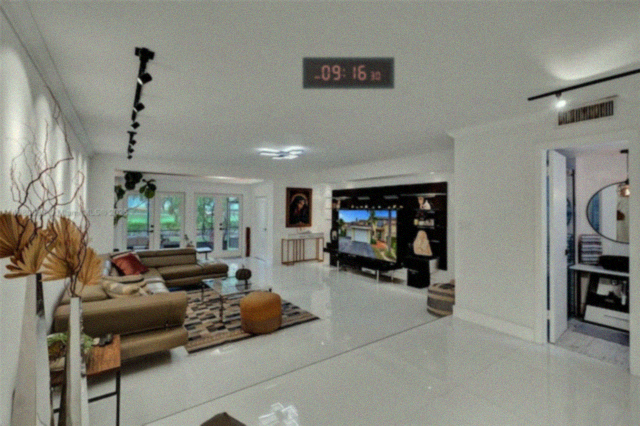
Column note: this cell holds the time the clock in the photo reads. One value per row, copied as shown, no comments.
9:16
